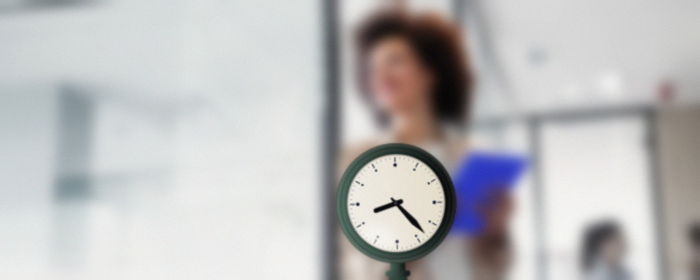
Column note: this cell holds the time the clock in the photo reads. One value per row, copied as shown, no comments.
8:23
